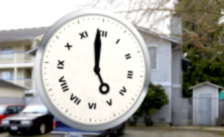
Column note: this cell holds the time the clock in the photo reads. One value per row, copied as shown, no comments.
4:59
